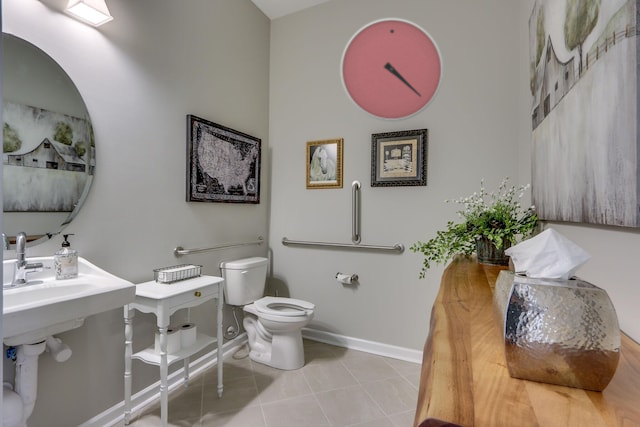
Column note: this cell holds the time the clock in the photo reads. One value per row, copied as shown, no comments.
4:22
